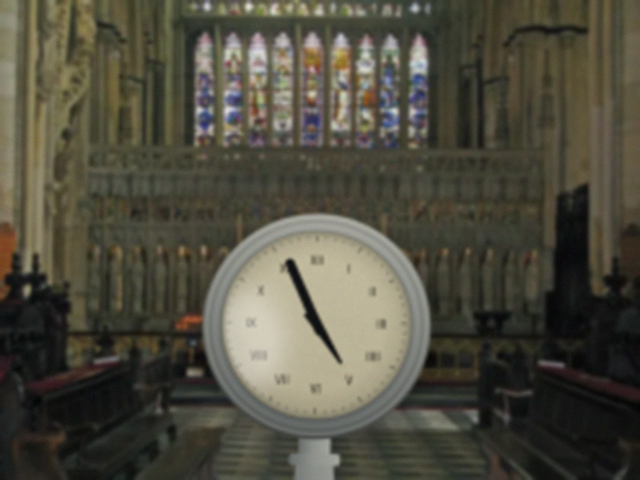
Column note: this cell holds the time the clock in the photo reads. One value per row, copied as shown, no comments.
4:56
